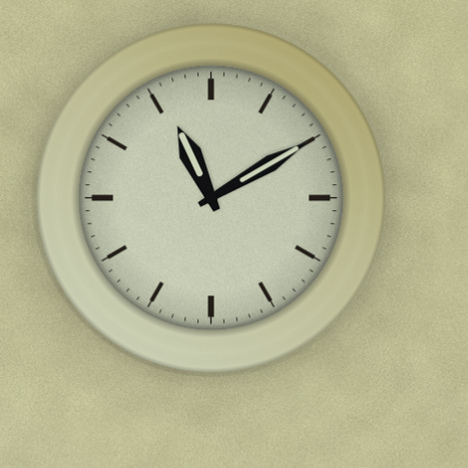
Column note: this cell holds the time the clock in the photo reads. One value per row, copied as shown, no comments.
11:10
